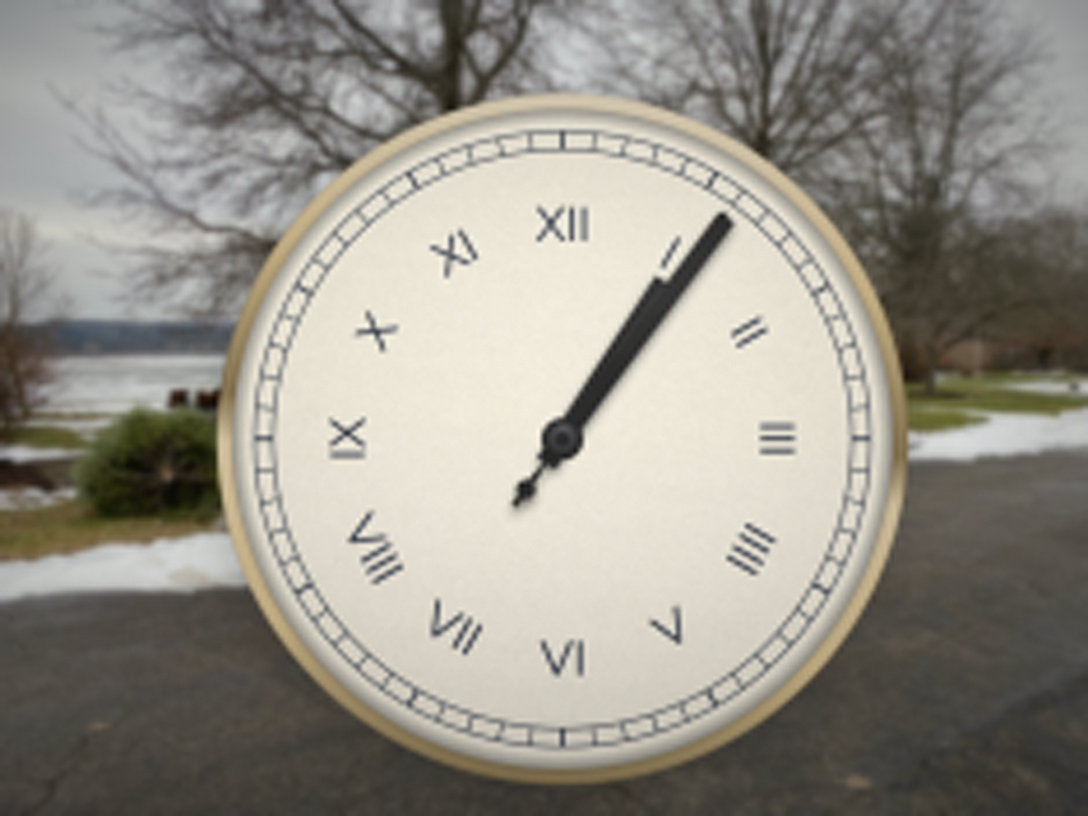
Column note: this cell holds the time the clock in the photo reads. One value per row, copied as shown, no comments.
1:06:06
